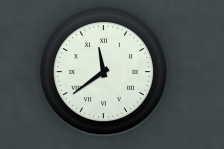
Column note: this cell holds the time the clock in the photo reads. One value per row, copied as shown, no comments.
11:39
